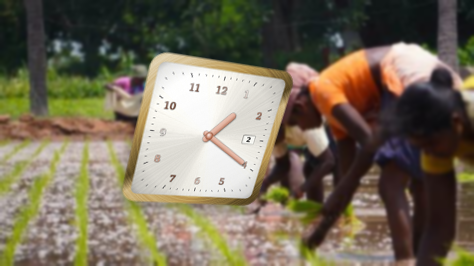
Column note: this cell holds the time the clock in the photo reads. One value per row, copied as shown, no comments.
1:20
